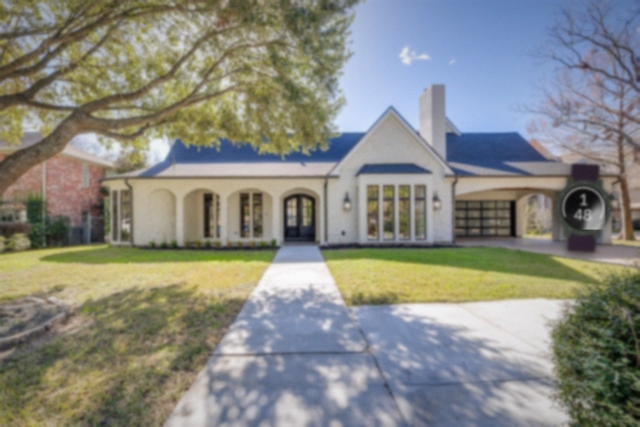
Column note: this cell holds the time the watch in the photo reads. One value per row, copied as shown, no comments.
1:48
